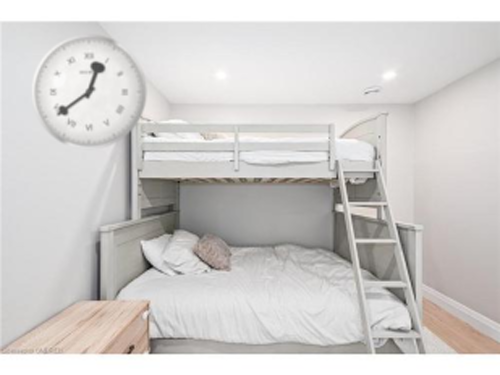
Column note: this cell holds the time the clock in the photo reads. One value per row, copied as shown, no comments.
12:39
